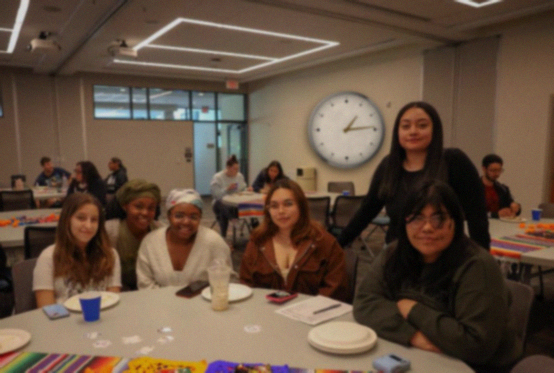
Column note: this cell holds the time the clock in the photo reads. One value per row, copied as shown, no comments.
1:14
